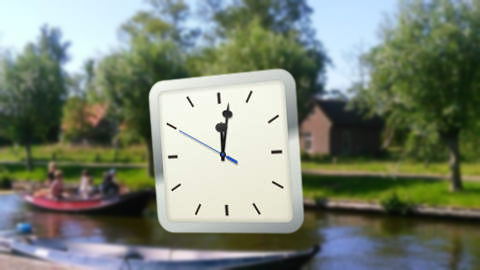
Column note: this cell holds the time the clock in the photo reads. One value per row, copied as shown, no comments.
12:01:50
